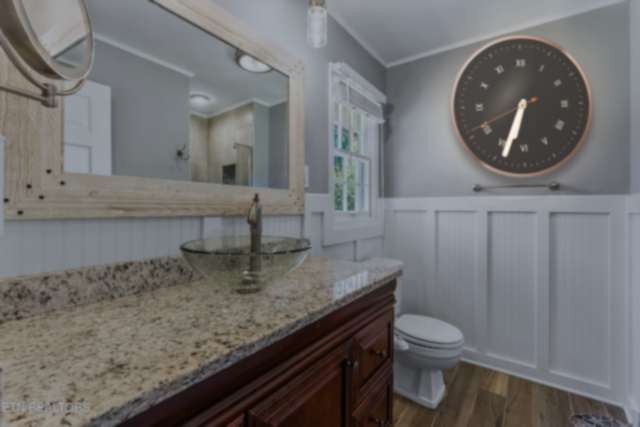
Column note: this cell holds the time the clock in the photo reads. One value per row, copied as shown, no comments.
6:33:41
